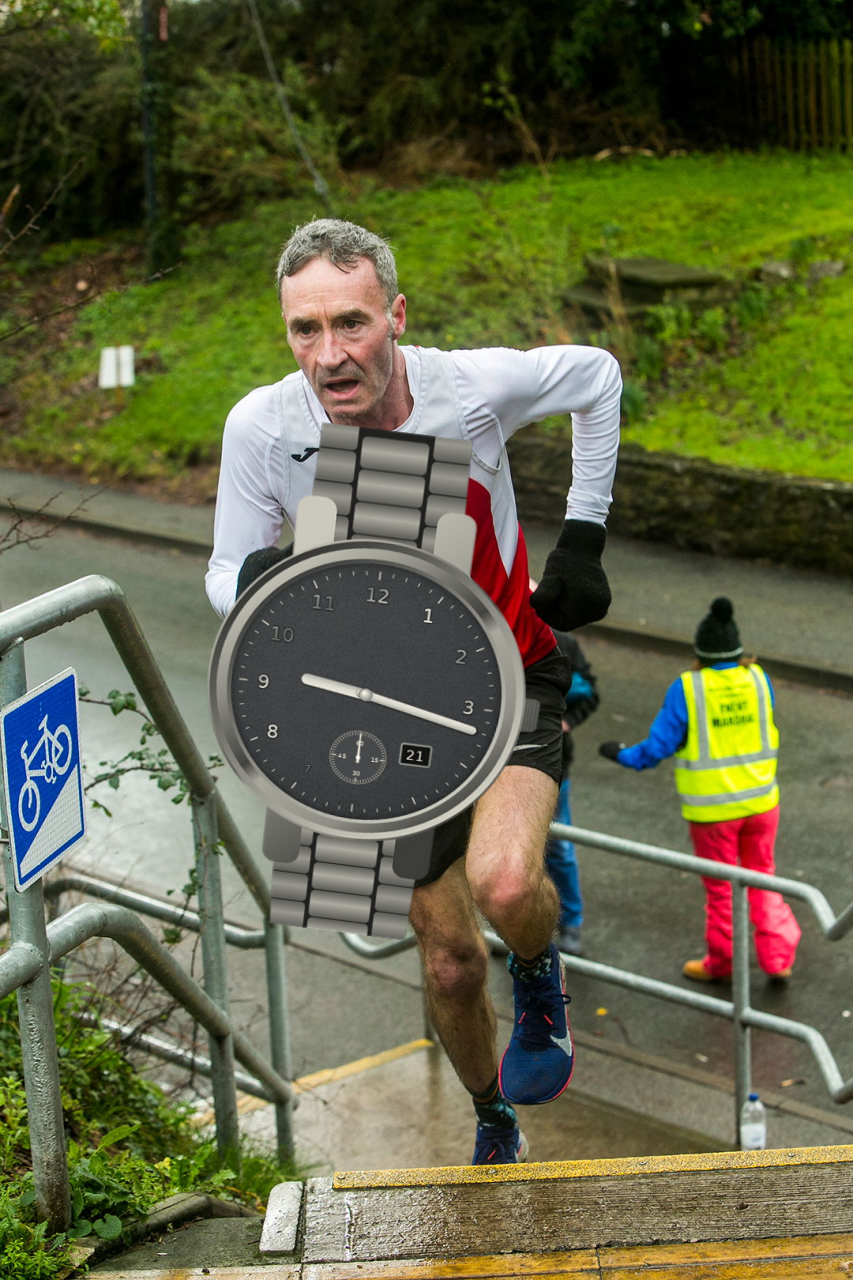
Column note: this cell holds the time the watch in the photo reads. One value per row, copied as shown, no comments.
9:17
